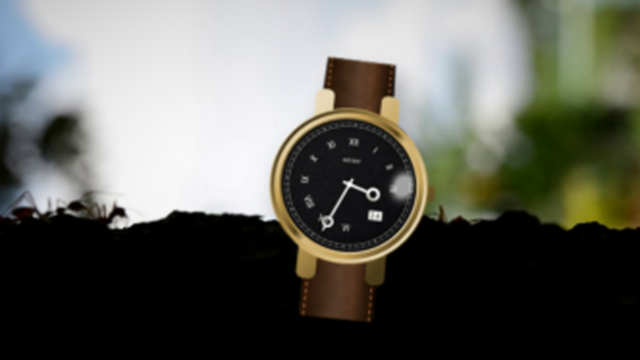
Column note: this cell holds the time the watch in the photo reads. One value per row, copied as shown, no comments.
3:34
